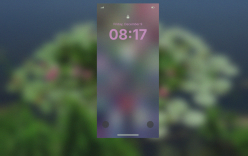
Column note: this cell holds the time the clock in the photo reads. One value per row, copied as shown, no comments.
8:17
